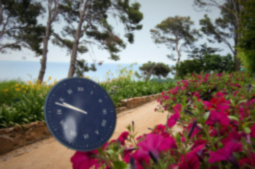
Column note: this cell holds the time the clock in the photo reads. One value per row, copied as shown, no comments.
9:48
